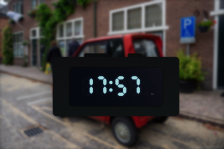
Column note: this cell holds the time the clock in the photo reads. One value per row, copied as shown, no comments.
17:57
